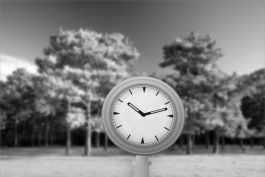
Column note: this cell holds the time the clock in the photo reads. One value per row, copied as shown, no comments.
10:12
